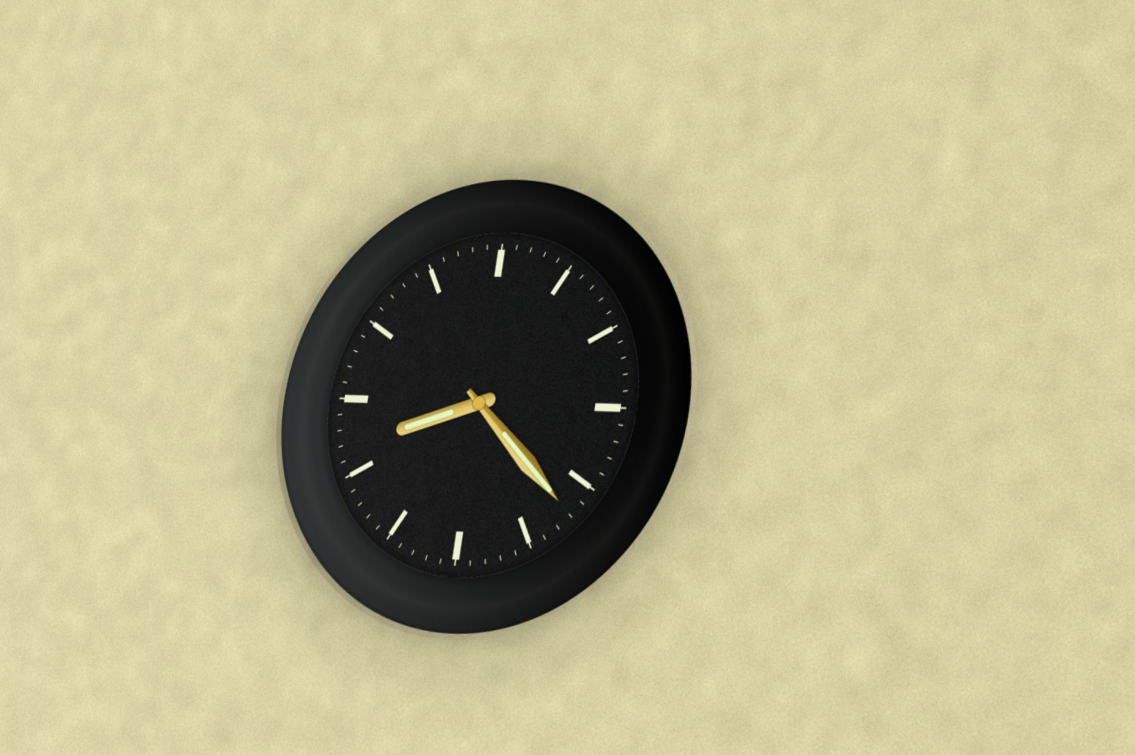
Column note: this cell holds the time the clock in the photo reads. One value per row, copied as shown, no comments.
8:22
